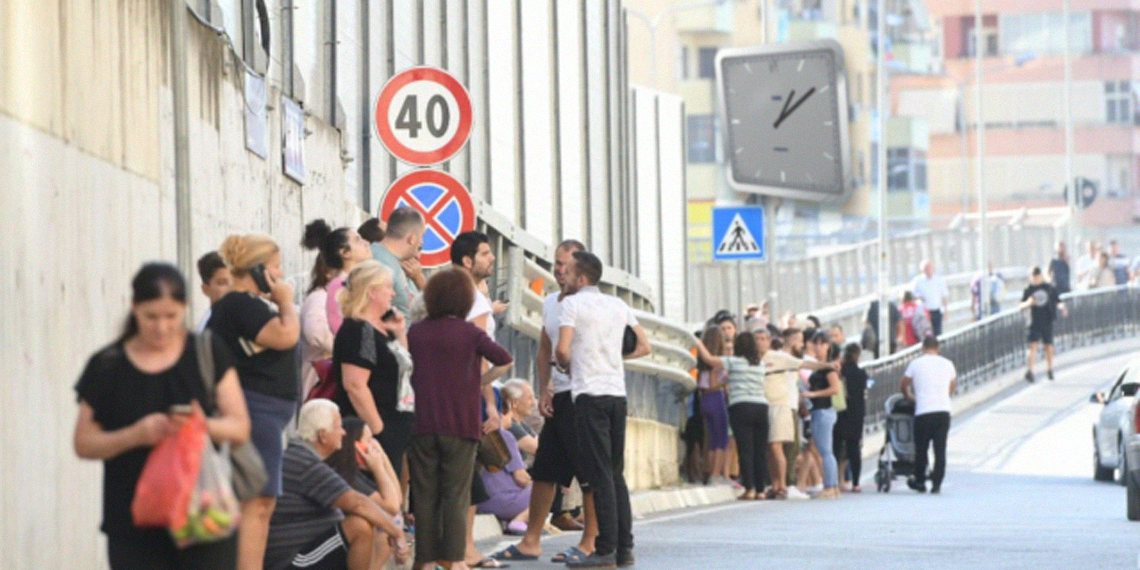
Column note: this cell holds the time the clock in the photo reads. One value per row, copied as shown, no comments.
1:09
